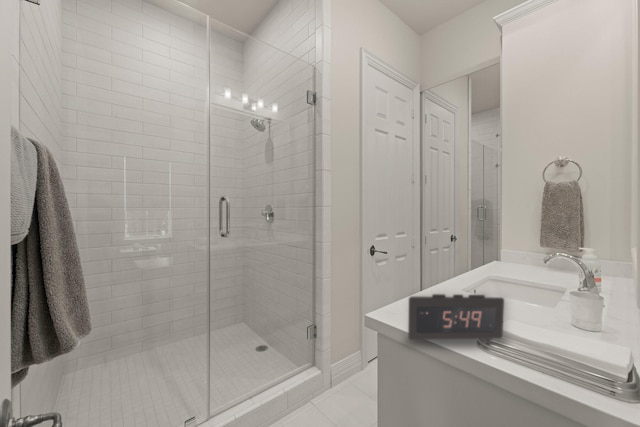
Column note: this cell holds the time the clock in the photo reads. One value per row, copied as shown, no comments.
5:49
